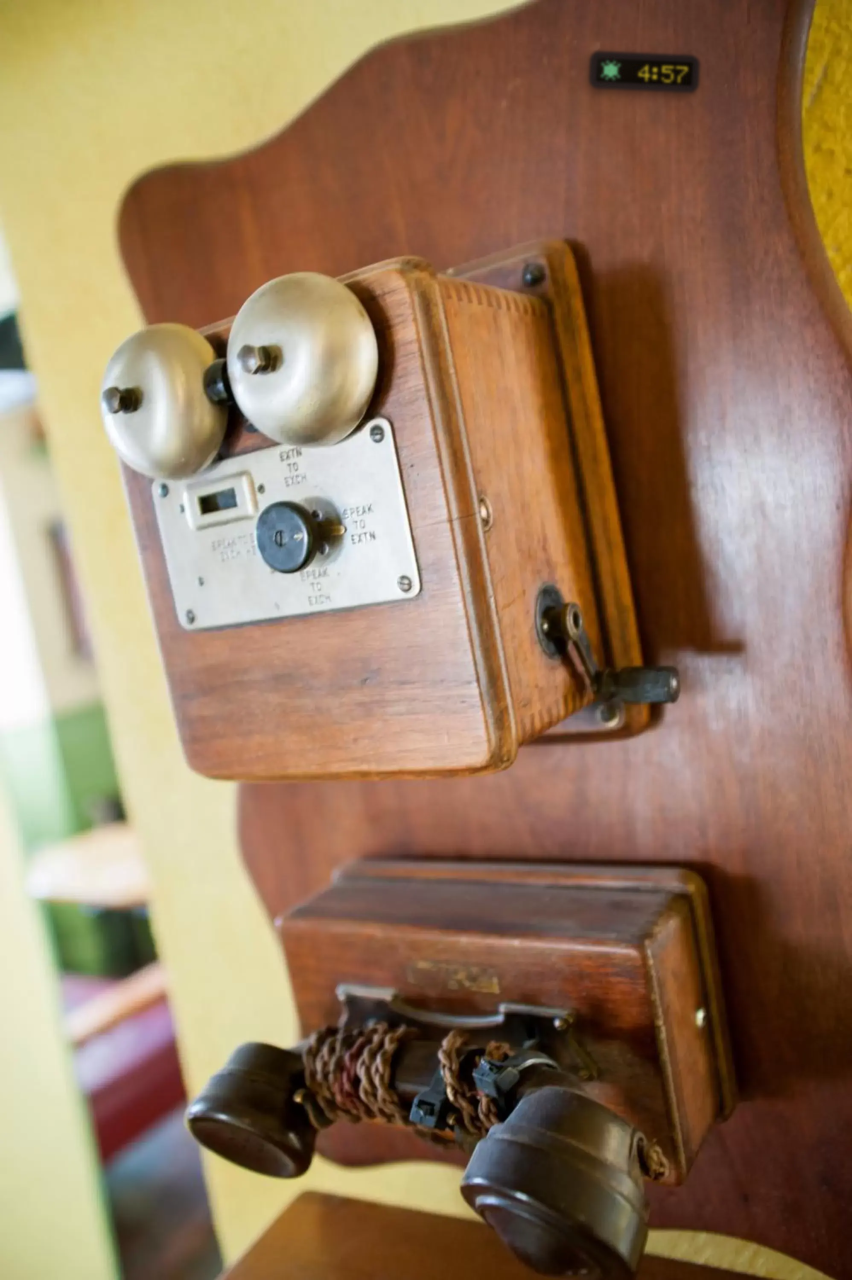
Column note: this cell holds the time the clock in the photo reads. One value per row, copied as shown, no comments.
4:57
